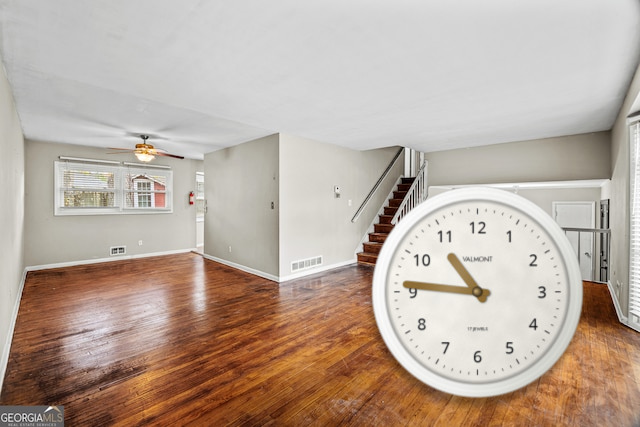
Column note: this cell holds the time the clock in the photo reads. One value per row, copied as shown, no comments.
10:46
